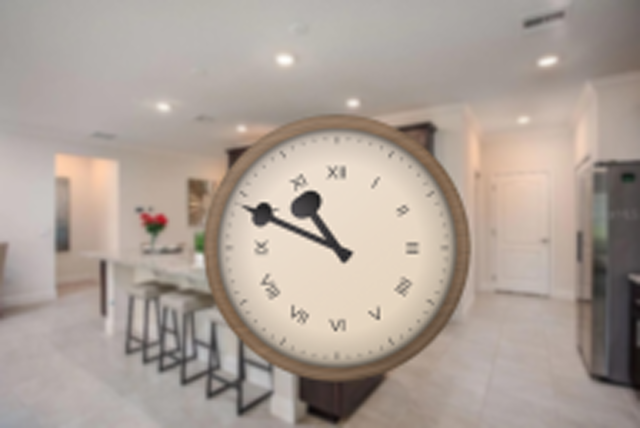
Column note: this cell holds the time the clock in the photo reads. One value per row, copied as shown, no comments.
10:49
